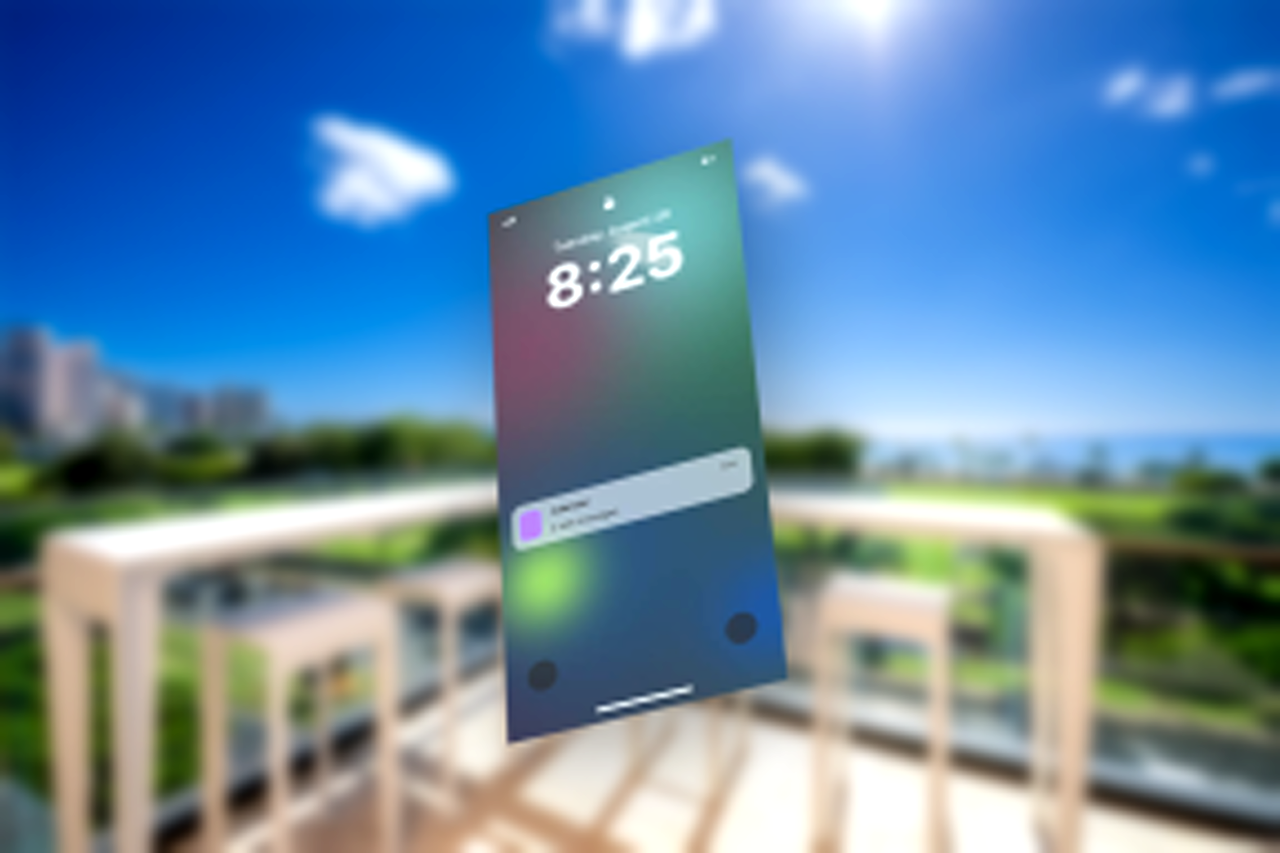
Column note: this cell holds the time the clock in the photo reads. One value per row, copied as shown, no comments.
8:25
